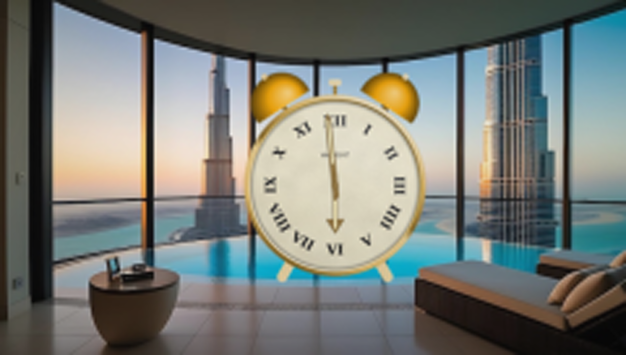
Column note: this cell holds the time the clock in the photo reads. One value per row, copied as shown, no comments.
5:59
